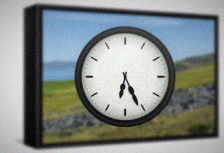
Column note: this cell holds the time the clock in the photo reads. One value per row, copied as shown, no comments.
6:26
